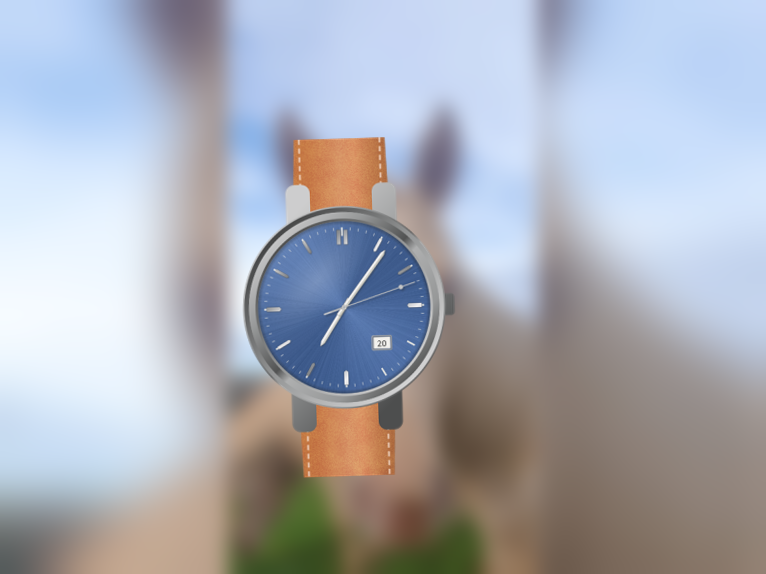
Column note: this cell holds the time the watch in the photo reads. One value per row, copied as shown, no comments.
7:06:12
